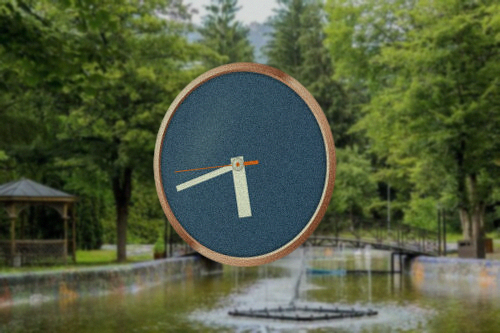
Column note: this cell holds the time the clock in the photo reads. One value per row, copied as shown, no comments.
5:41:44
